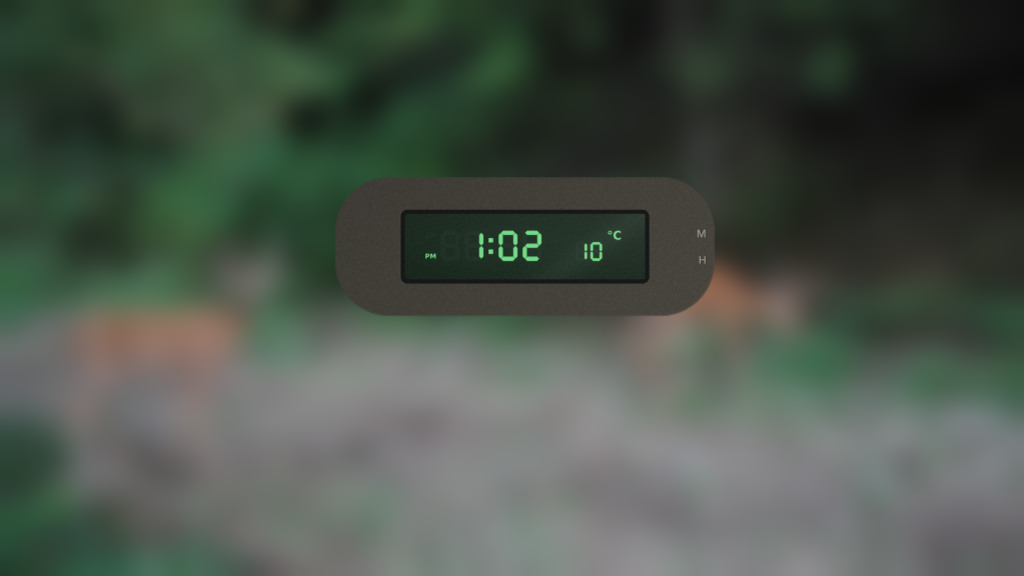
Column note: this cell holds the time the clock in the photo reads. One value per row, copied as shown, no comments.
1:02
